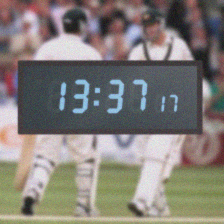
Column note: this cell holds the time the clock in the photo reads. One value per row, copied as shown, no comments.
13:37:17
